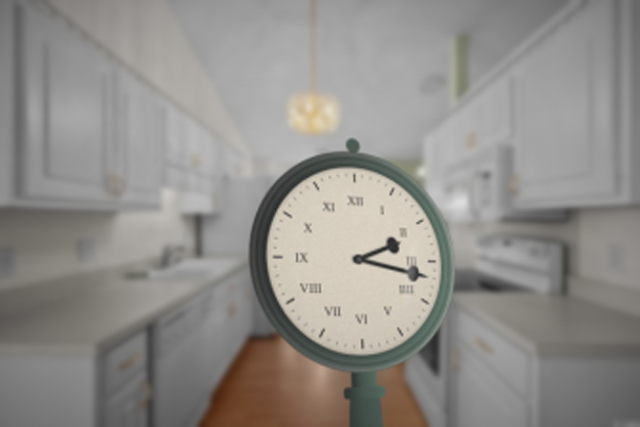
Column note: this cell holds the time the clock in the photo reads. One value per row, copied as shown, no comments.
2:17
